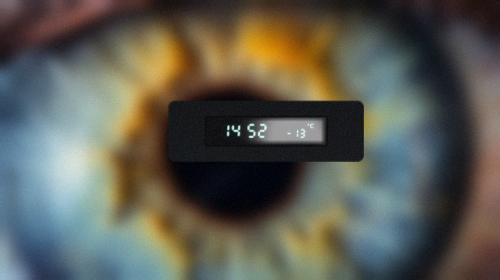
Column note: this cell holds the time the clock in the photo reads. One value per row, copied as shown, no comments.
14:52
